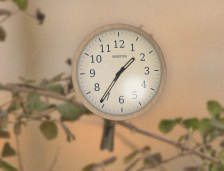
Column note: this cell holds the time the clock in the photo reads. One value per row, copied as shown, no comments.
1:36
